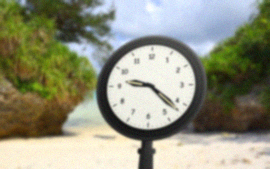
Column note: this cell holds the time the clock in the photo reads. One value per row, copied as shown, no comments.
9:22
